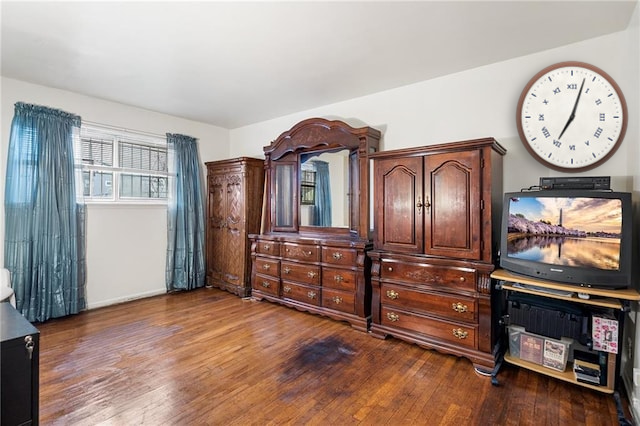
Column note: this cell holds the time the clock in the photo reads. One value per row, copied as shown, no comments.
7:03
